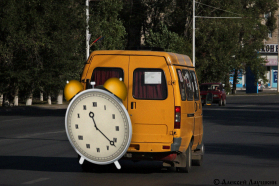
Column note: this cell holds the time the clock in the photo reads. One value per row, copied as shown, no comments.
11:22
